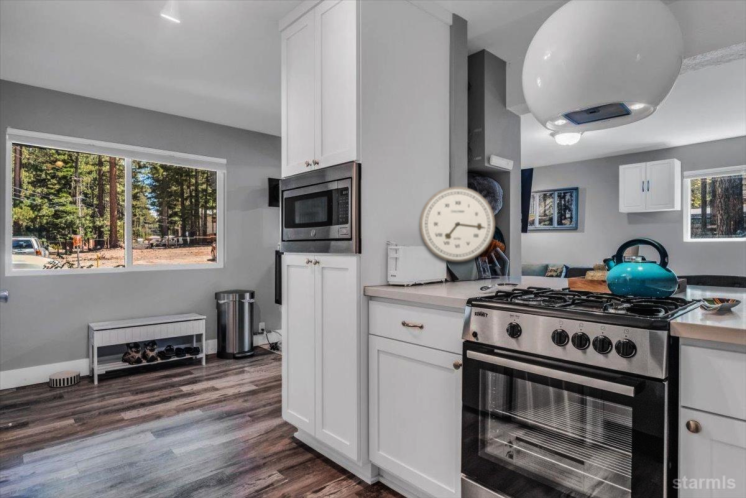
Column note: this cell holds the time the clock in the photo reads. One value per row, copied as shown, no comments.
7:16
